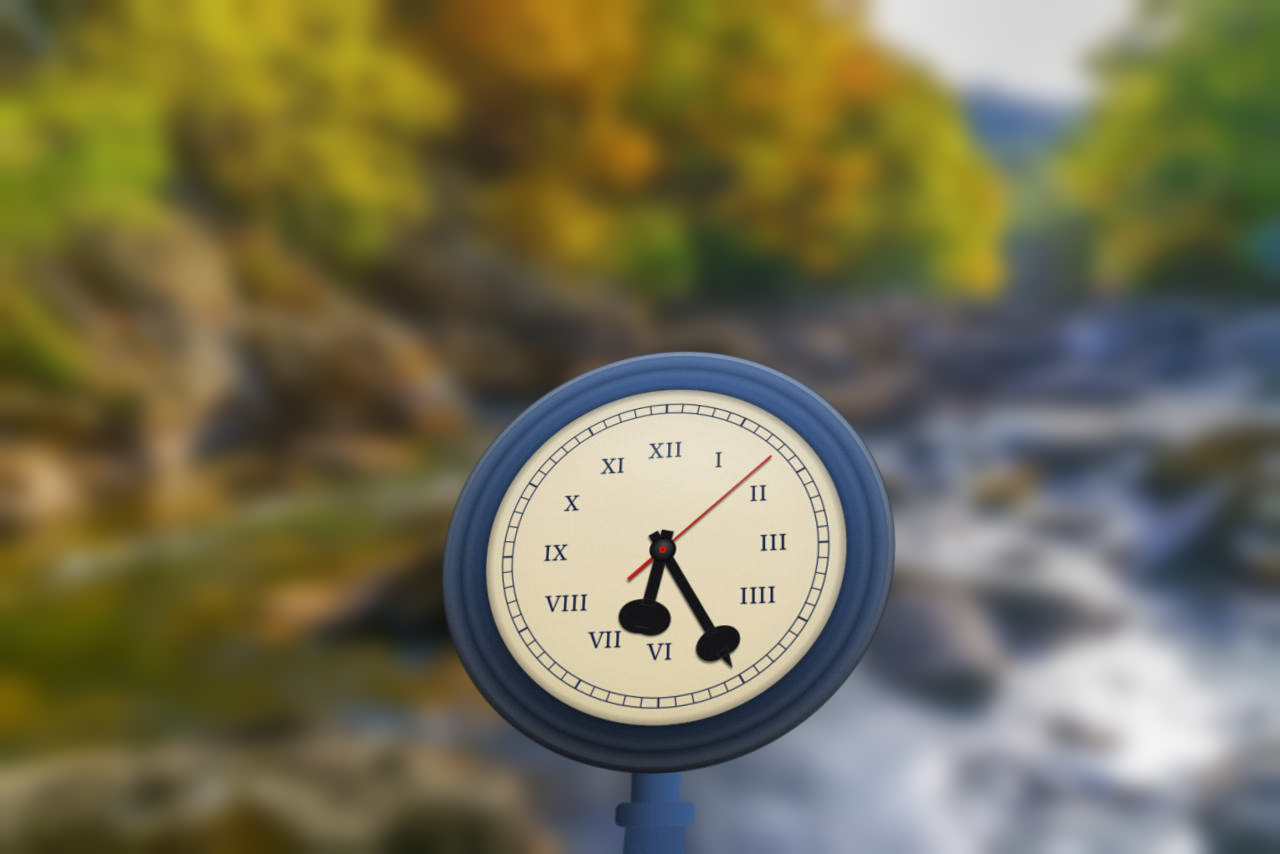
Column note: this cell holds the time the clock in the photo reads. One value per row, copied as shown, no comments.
6:25:08
